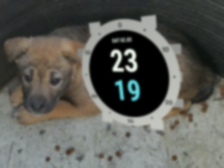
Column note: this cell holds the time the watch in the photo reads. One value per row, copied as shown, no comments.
23:19
